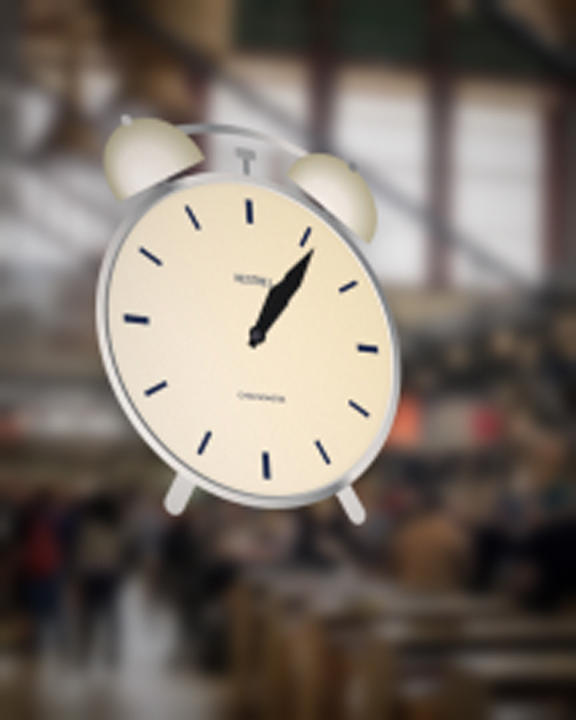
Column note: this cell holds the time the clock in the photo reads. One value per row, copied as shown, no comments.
1:06
